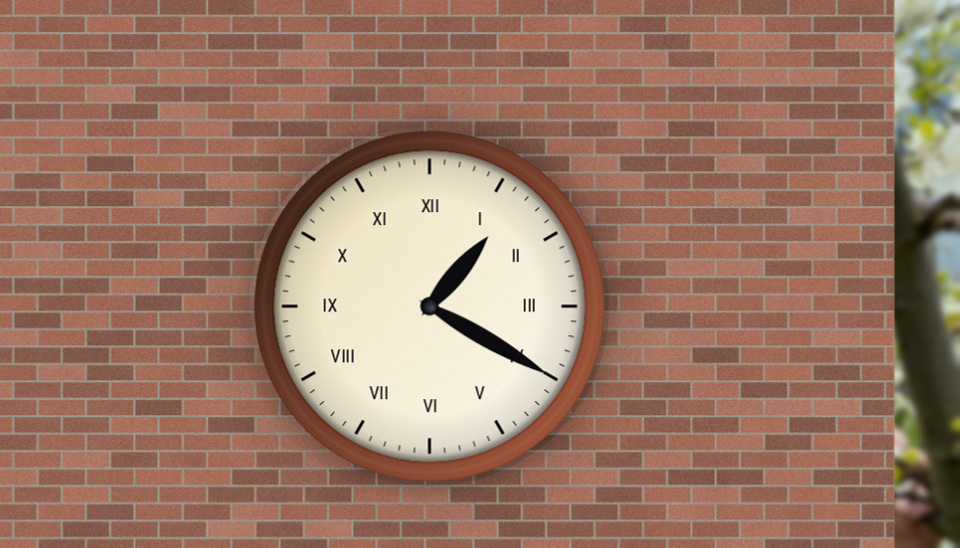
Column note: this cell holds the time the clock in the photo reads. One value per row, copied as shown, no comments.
1:20
